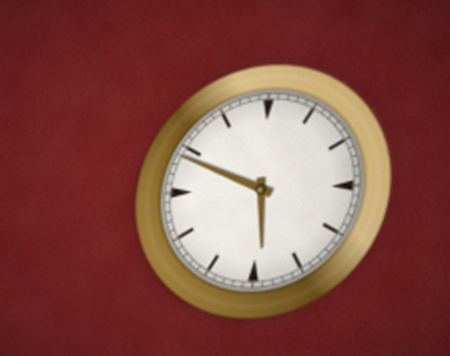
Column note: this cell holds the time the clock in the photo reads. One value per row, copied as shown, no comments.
5:49
